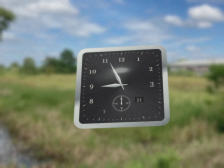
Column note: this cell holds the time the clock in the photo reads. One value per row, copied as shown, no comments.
8:56
